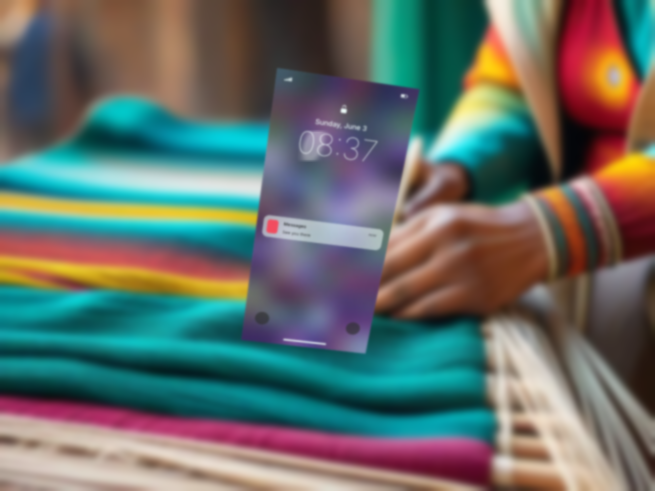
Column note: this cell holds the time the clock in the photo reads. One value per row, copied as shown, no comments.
8:37
